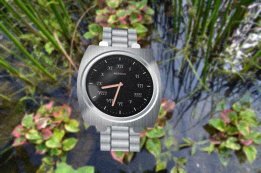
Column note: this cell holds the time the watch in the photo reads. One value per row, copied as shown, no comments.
8:33
